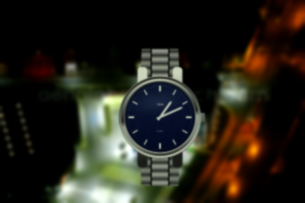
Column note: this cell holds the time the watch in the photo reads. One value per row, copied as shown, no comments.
1:11
